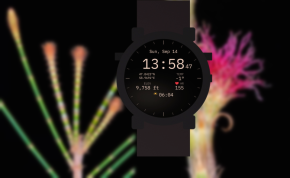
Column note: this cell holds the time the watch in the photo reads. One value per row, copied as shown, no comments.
13:58
